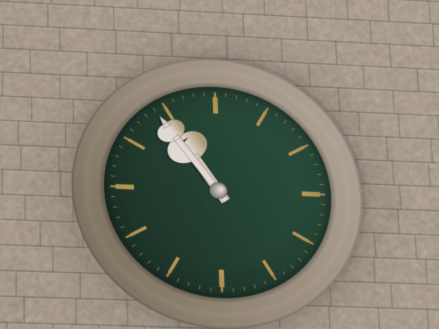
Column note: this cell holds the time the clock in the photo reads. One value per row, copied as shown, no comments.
10:54
